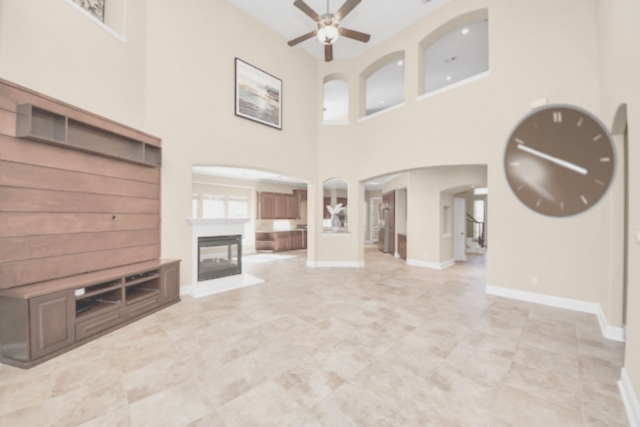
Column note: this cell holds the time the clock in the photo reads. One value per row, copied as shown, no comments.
3:49
